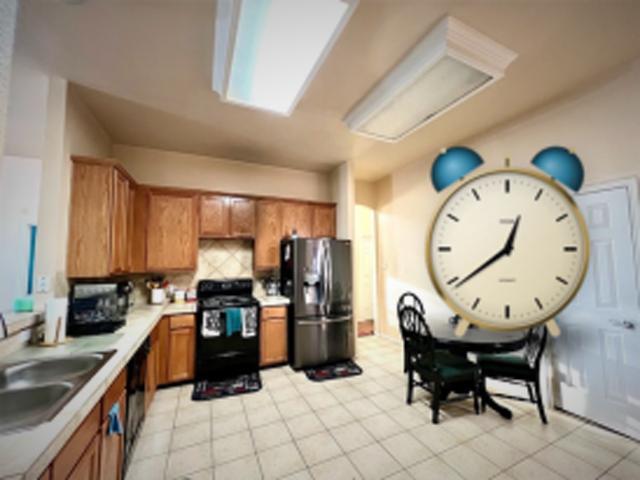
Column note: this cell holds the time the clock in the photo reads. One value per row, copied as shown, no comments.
12:39
